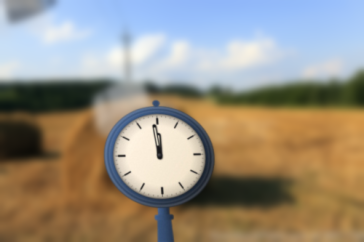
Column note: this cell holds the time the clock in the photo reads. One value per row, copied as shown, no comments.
11:59
